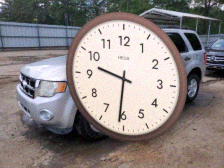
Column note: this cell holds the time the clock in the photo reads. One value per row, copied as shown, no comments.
9:31
